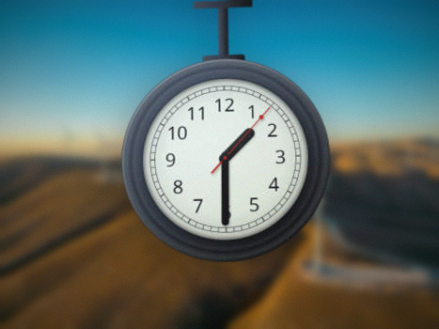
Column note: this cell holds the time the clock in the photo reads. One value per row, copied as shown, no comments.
1:30:07
